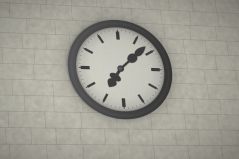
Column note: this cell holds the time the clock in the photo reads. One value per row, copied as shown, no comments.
7:08
